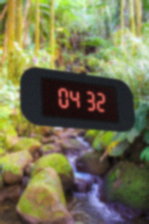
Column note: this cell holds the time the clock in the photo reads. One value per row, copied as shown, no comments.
4:32
